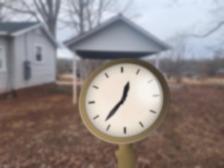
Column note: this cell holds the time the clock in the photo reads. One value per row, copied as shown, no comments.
12:37
